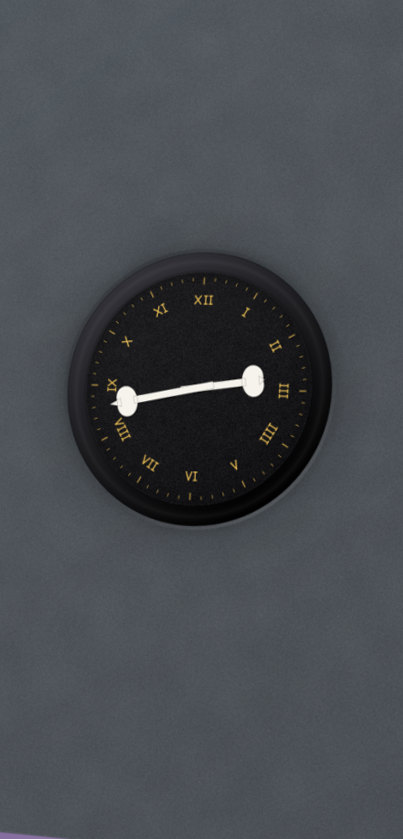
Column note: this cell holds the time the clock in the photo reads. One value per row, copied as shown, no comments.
2:43
